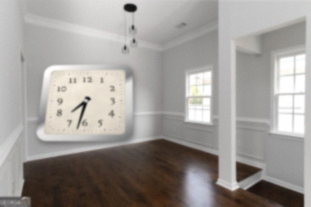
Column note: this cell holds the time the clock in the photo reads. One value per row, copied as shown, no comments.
7:32
